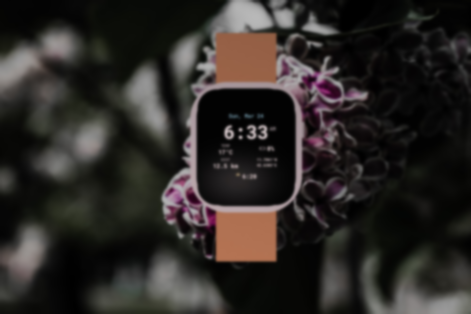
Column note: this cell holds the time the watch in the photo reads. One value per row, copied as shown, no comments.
6:33
